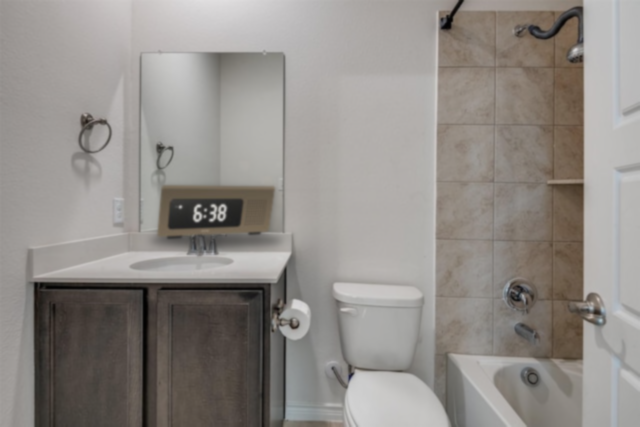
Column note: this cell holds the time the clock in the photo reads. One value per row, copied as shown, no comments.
6:38
